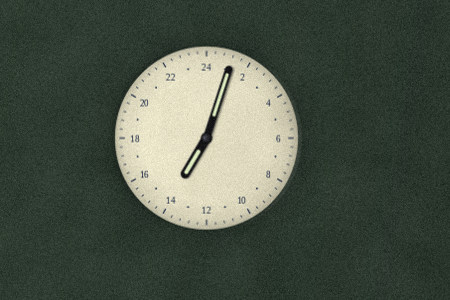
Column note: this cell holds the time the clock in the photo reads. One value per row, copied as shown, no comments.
14:03
